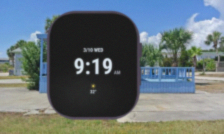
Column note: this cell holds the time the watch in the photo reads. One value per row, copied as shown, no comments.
9:19
